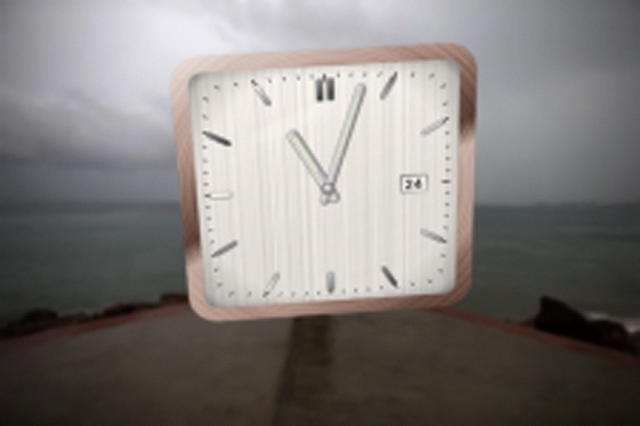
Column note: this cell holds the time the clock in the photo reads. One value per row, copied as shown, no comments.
11:03
